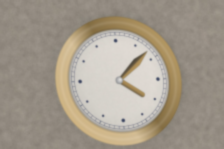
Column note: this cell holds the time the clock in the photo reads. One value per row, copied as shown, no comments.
4:08
